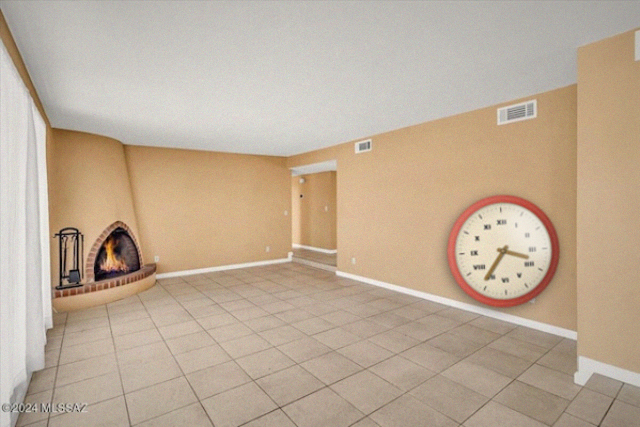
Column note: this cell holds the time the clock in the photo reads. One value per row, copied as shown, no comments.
3:36
